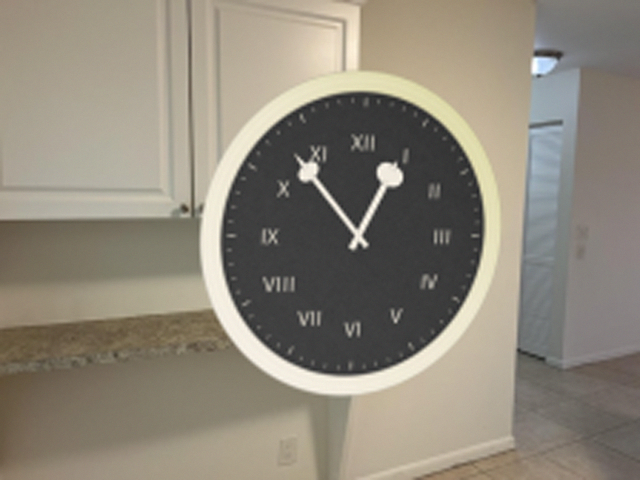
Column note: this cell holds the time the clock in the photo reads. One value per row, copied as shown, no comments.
12:53
